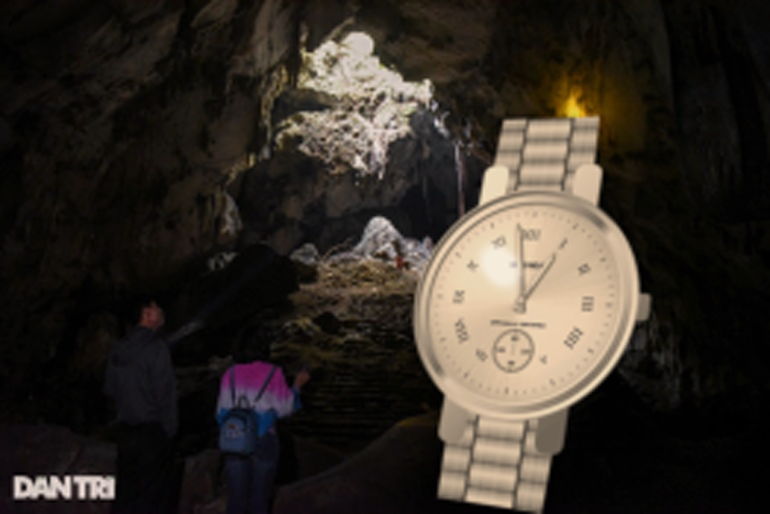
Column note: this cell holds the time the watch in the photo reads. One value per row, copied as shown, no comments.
12:58
